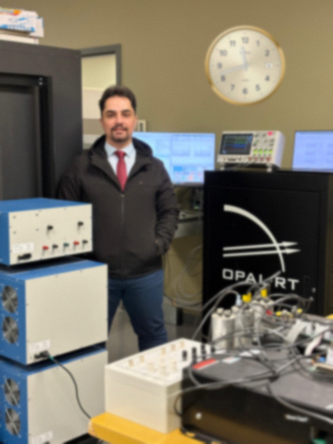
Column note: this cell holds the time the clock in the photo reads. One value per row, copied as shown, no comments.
11:42
